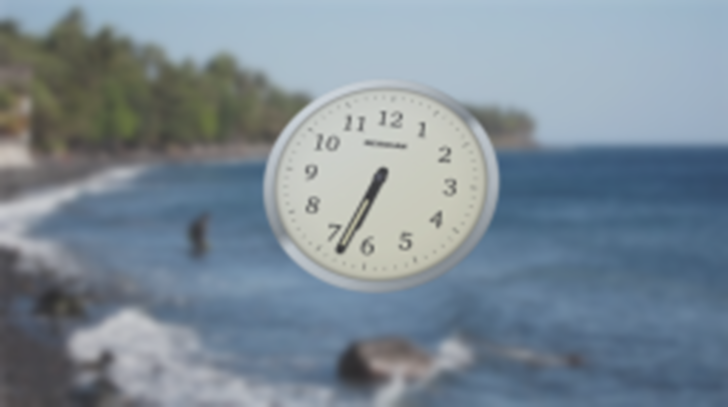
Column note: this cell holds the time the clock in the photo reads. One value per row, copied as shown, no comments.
6:33
